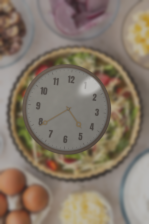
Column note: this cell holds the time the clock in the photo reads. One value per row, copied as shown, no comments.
4:39
